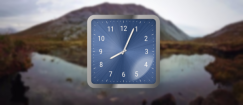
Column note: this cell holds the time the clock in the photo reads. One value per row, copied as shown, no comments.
8:04
